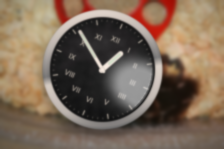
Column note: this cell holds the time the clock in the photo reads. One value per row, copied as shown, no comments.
12:51
